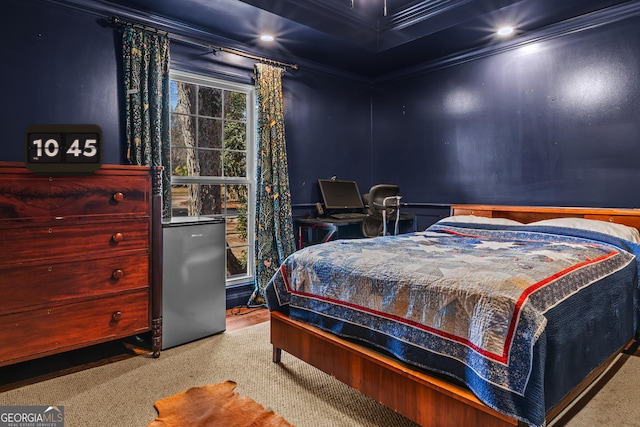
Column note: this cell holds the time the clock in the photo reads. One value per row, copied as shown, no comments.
10:45
